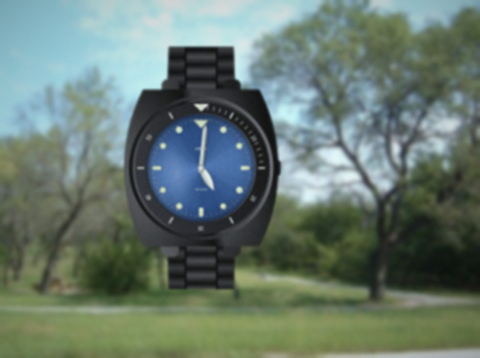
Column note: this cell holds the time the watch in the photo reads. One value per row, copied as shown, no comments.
5:01
